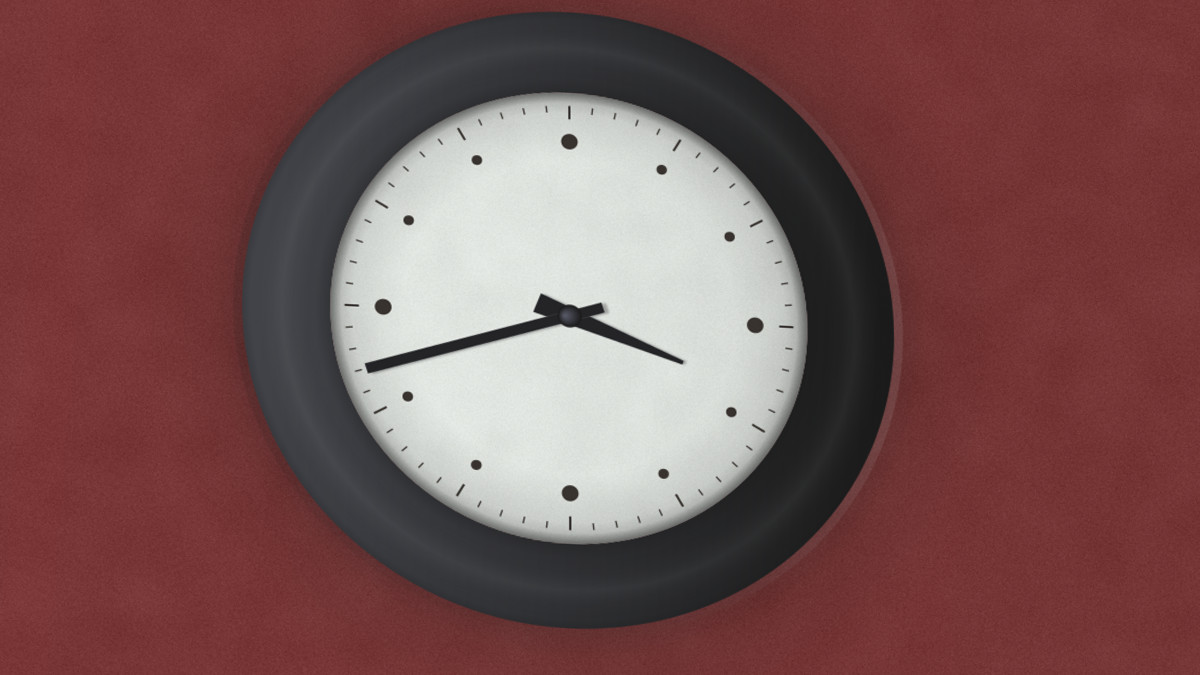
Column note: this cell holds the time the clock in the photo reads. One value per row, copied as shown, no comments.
3:42
